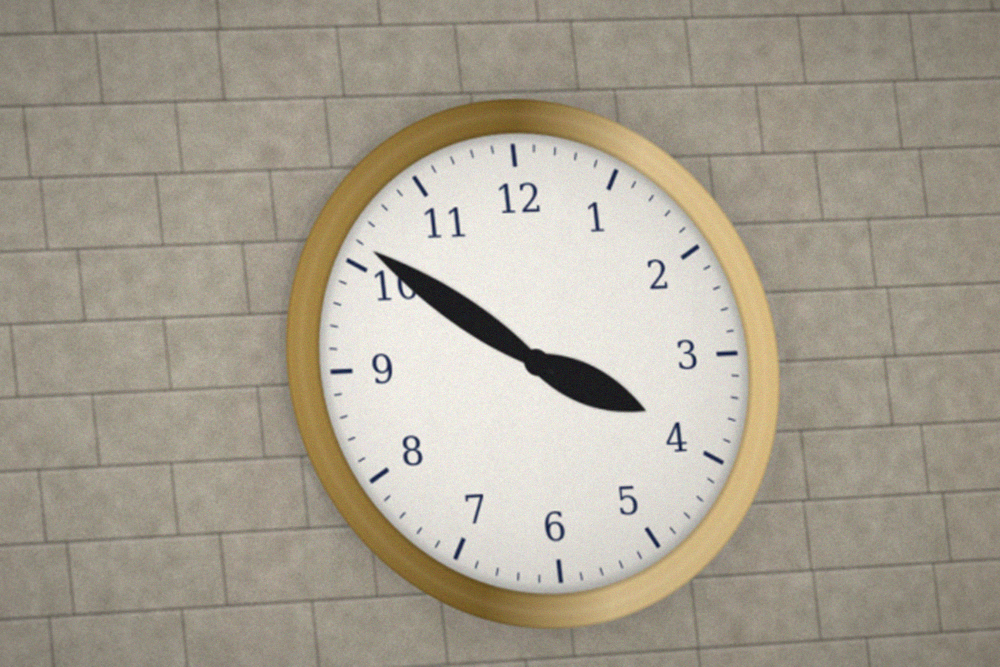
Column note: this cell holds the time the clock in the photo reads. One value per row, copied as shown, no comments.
3:51
